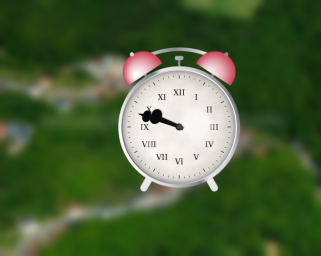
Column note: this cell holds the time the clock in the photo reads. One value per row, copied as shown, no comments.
9:48
